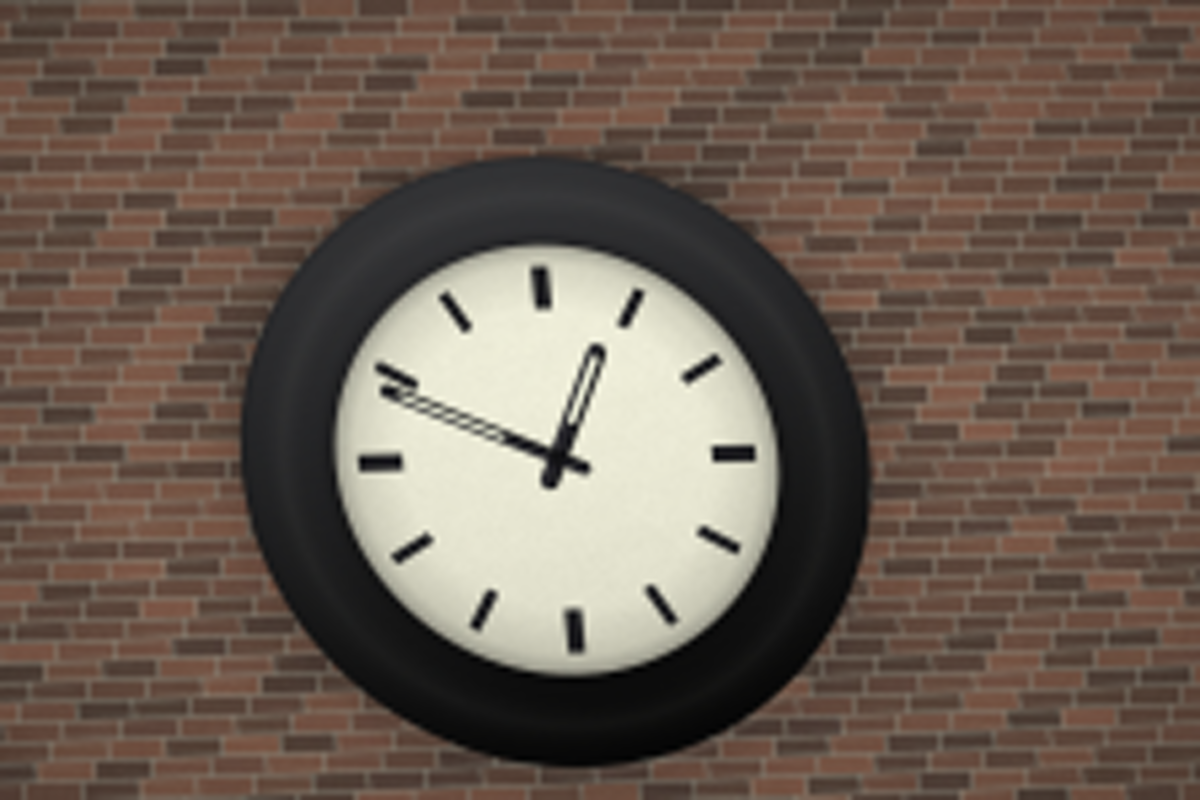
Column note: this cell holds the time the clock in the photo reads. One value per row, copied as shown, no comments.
12:49
